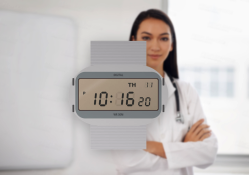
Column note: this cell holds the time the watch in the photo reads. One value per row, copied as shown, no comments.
10:16:20
